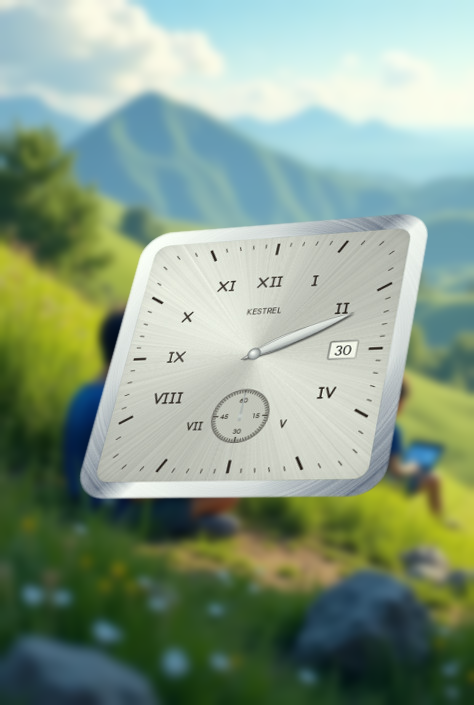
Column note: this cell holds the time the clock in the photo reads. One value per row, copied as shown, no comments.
2:11
